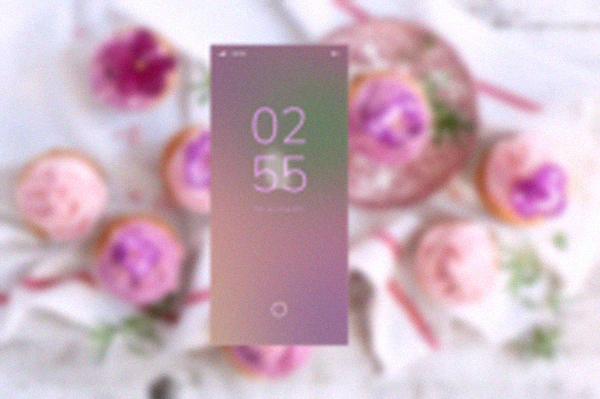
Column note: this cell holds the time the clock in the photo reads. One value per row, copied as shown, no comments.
2:55
